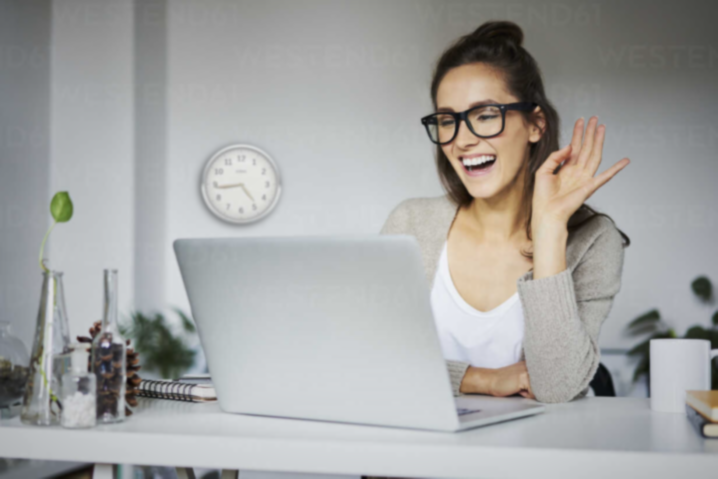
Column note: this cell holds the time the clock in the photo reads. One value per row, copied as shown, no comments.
4:44
